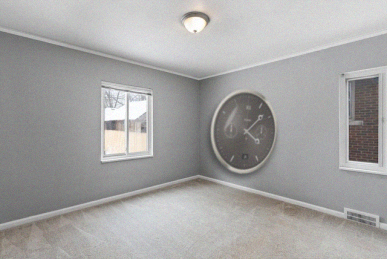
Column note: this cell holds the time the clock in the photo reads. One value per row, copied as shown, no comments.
4:08
